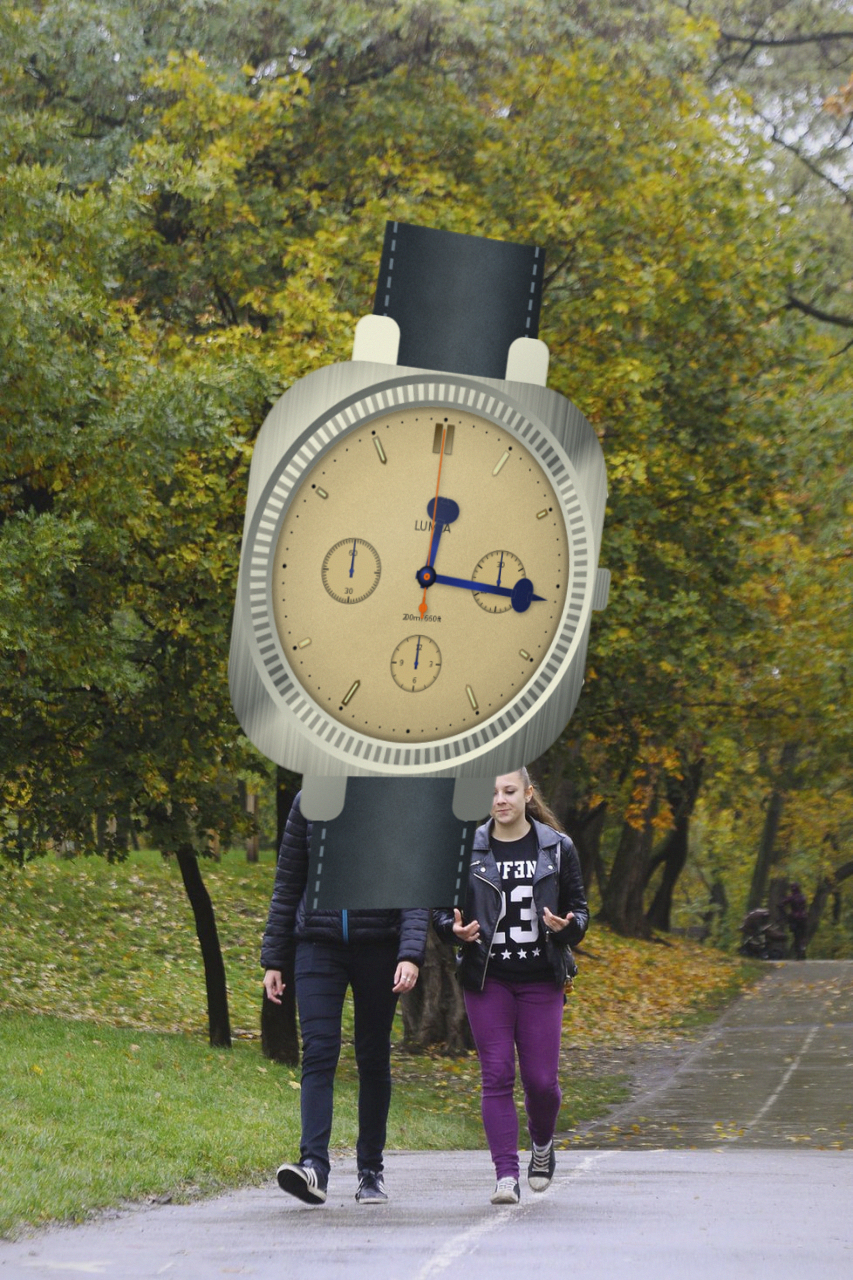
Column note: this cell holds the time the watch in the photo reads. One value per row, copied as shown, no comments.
12:16
